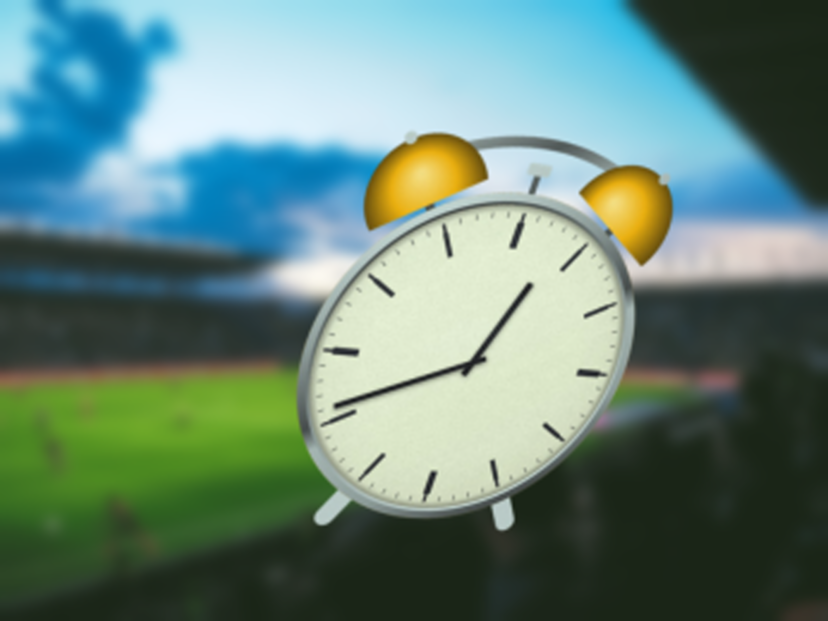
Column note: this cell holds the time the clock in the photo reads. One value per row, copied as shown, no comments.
12:41
